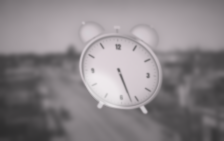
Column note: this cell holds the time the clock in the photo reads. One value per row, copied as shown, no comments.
5:27
